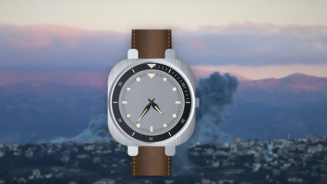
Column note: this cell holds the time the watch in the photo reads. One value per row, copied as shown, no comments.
4:36
